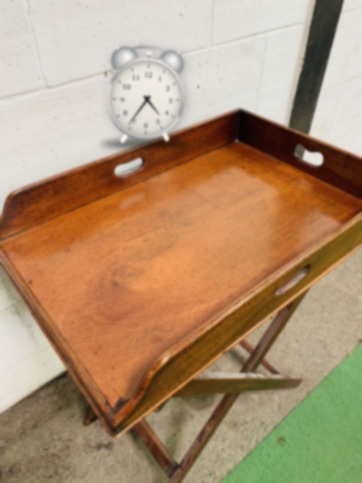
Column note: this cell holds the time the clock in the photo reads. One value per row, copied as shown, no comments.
4:36
